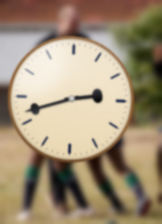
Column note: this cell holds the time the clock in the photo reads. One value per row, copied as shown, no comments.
2:42
